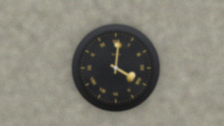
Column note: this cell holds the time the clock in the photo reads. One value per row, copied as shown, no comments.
4:01
